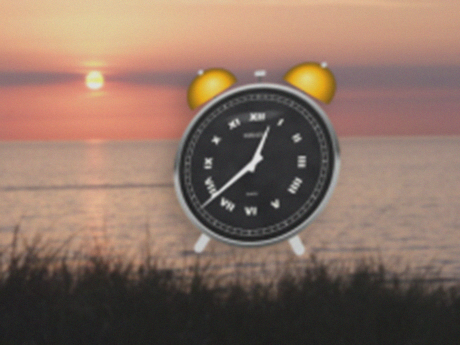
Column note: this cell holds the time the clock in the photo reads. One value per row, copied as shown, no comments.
12:38
